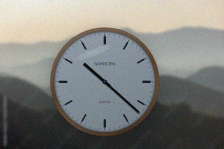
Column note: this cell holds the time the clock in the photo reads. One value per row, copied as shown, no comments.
10:22
